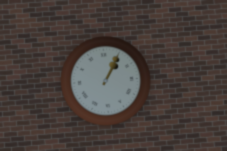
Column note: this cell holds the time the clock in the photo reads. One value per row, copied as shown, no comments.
1:05
